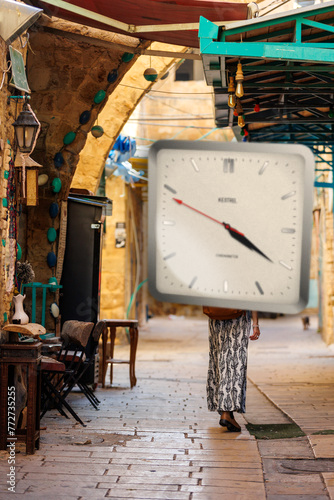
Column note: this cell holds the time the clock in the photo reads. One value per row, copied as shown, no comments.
4:20:49
